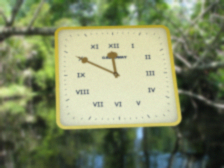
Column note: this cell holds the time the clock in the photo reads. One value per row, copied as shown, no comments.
11:50
